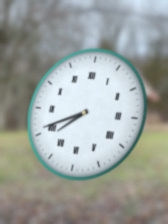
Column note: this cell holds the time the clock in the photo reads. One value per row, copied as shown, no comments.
7:41
